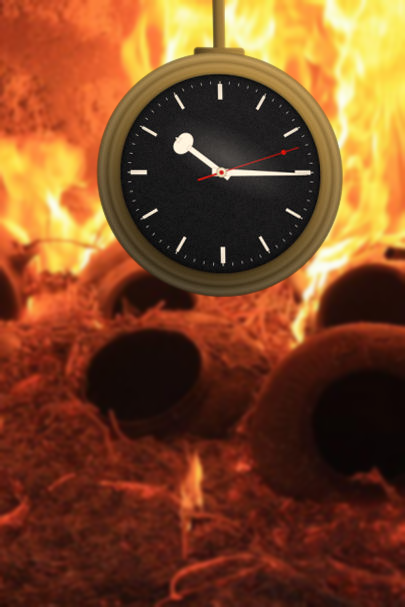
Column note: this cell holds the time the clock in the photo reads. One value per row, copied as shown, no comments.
10:15:12
